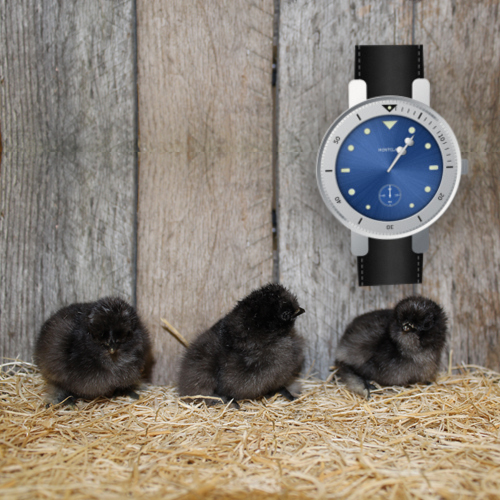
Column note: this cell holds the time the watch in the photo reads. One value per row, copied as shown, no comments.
1:06
